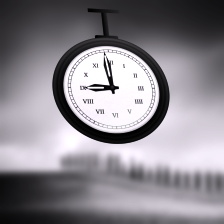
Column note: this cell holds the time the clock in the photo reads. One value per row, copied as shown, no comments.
8:59
